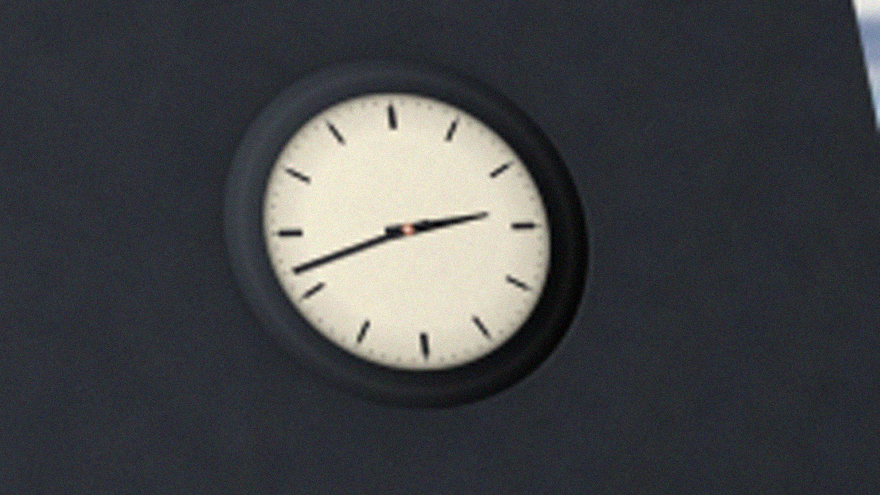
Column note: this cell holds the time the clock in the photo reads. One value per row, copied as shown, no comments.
2:42
